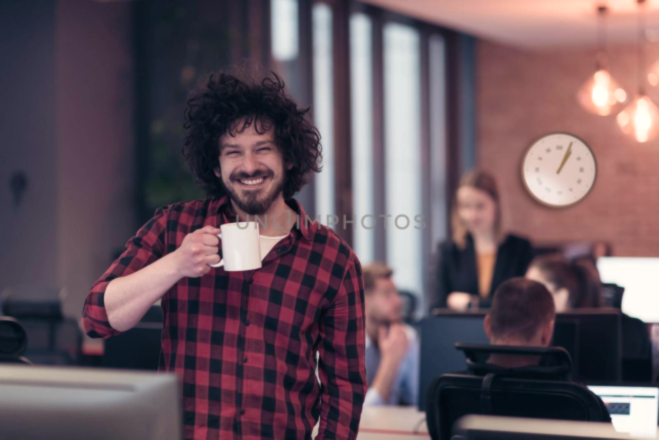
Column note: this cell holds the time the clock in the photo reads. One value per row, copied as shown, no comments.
1:04
